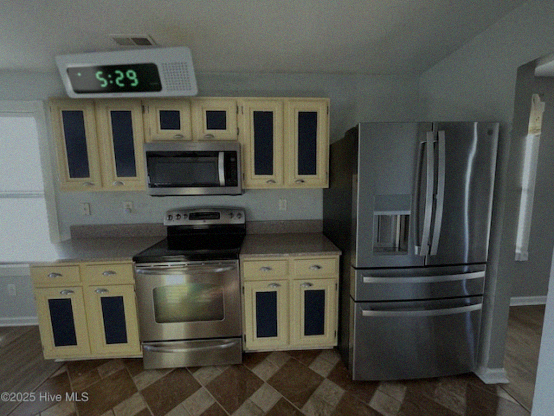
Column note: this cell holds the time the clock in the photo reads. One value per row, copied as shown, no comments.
5:29
